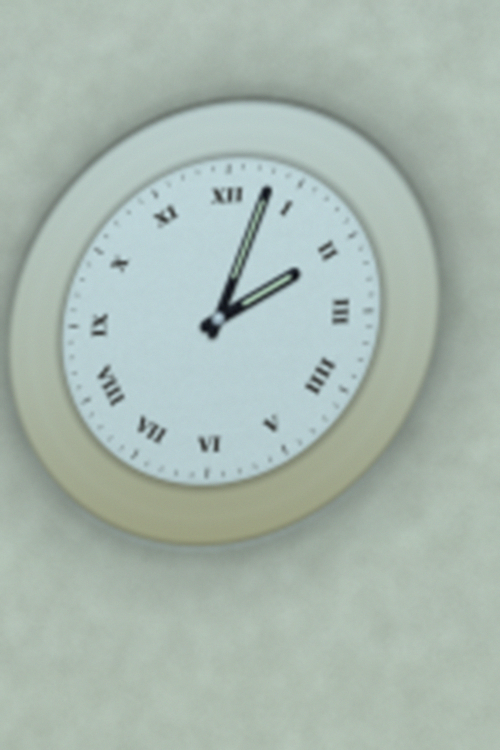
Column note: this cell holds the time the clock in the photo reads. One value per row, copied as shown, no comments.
2:03
